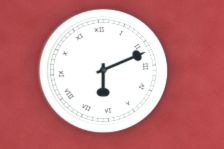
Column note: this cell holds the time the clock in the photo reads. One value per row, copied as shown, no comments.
6:12
